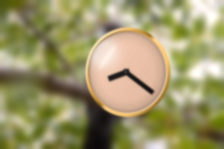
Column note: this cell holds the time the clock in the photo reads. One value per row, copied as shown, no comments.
8:21
